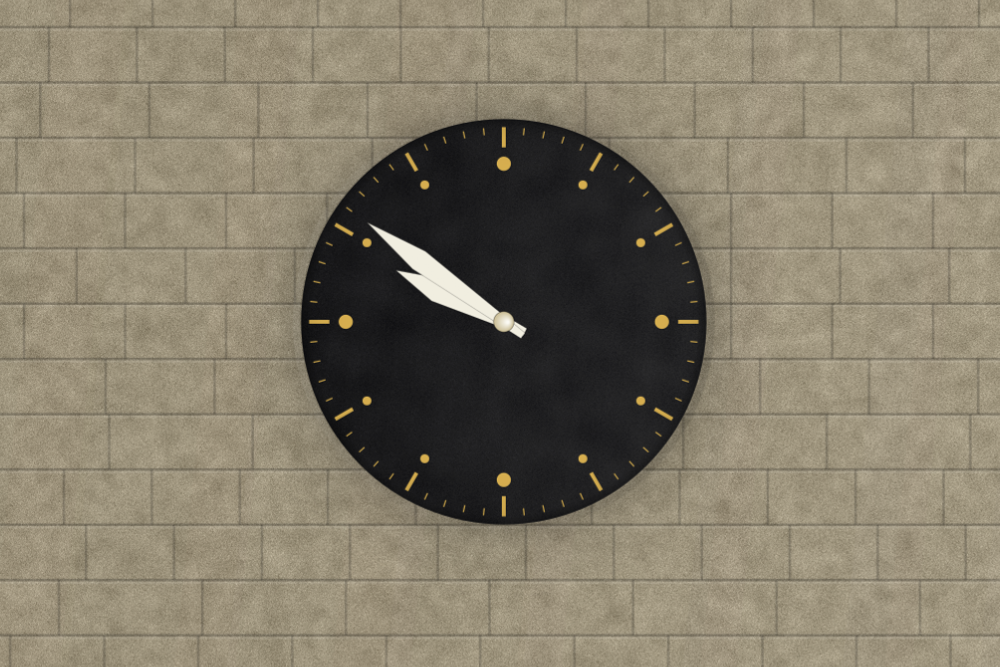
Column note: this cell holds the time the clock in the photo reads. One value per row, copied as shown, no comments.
9:51
